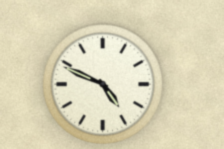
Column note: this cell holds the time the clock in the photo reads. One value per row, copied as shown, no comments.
4:49
